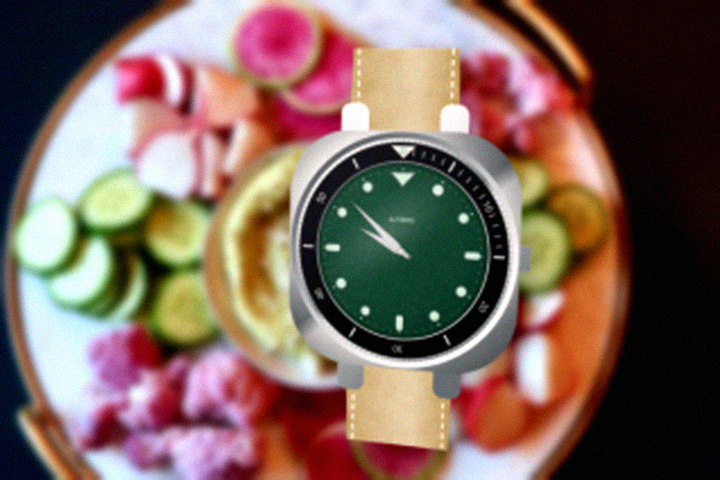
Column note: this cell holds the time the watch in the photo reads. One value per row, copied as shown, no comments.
9:52
